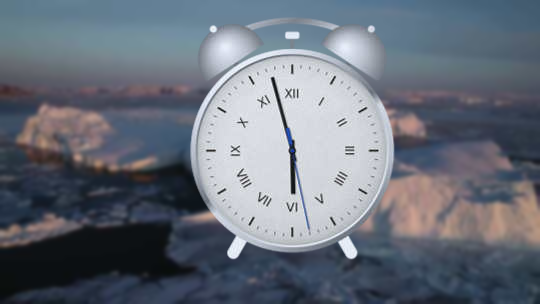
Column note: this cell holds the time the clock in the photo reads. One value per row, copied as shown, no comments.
5:57:28
